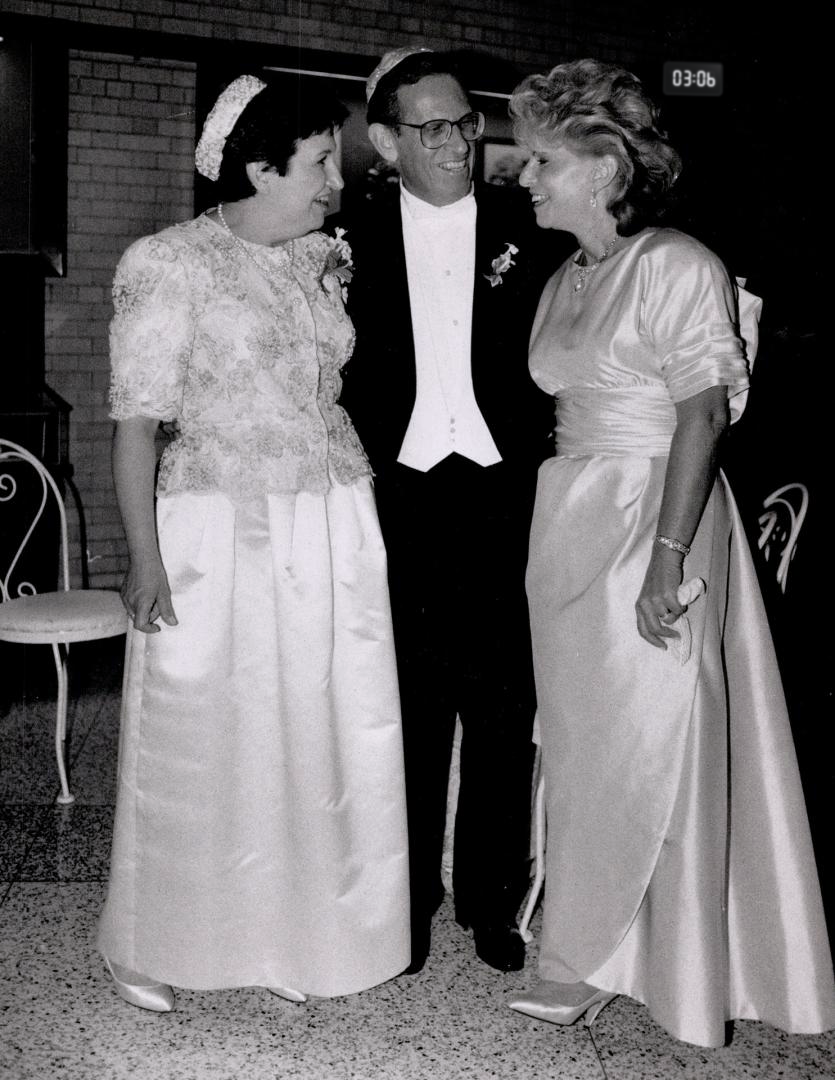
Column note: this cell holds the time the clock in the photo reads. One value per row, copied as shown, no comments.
3:06
